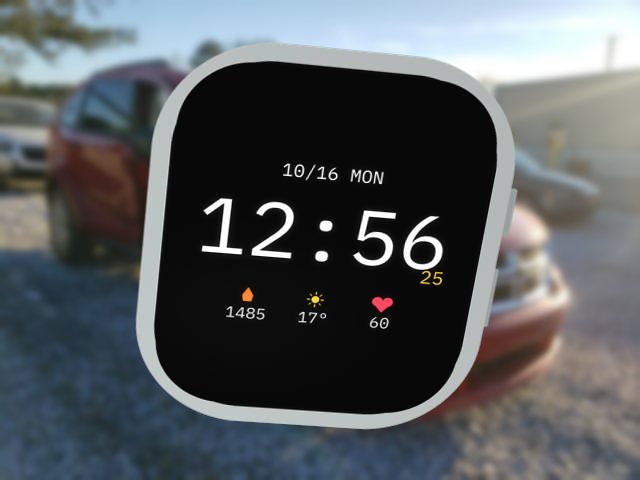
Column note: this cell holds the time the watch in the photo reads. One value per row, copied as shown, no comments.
12:56:25
